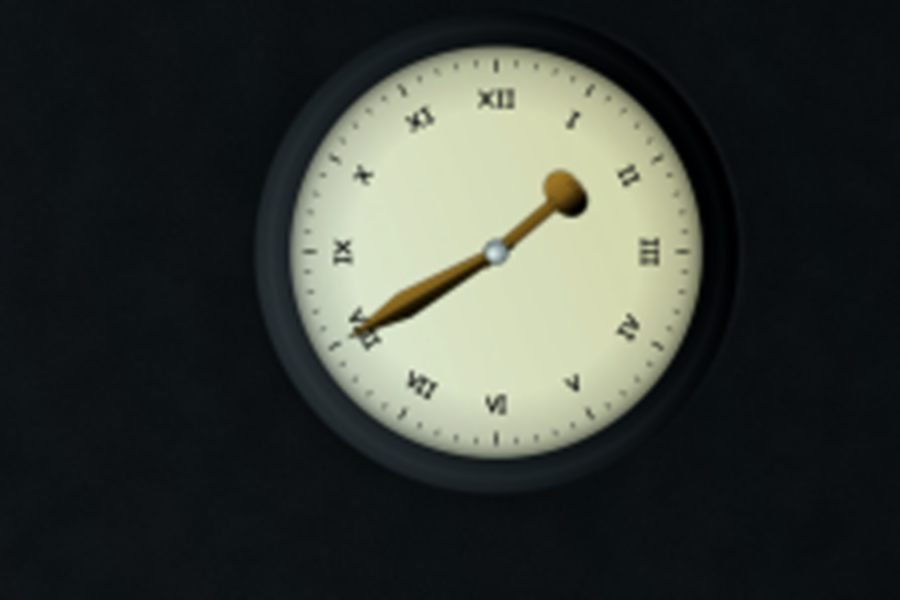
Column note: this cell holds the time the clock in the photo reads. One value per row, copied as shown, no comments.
1:40
